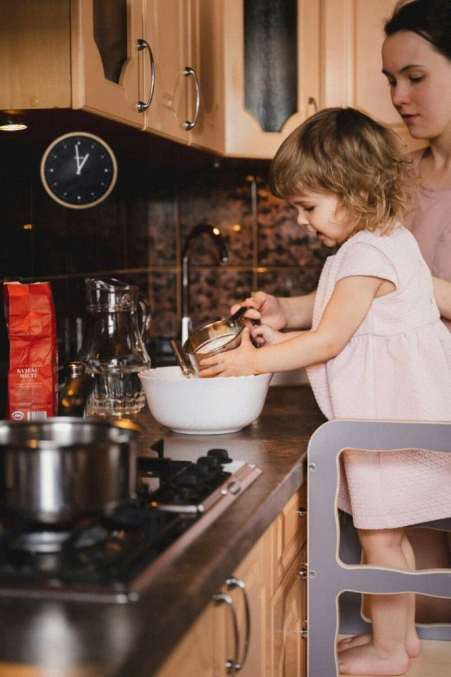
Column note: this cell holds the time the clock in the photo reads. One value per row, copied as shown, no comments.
12:59
